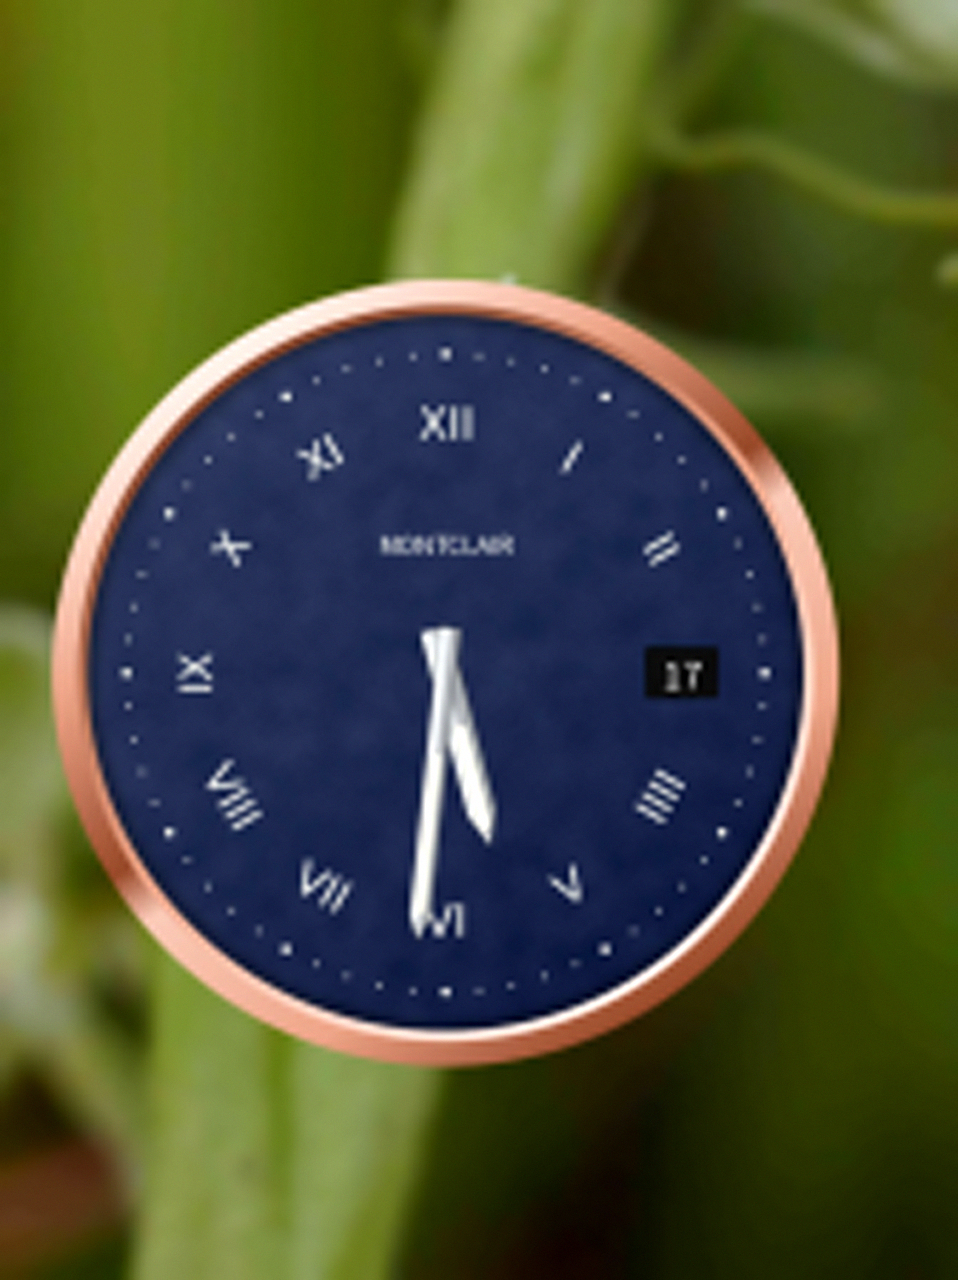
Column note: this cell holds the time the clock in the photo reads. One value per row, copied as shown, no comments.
5:31
